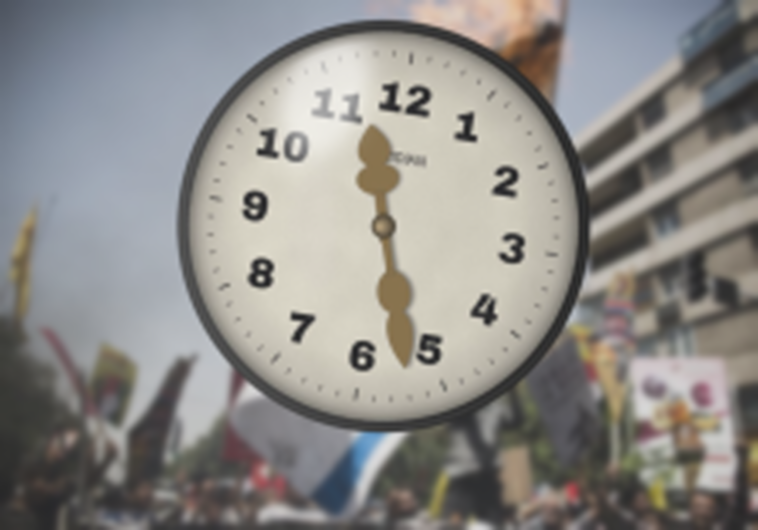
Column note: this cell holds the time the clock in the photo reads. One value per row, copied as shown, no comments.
11:27
